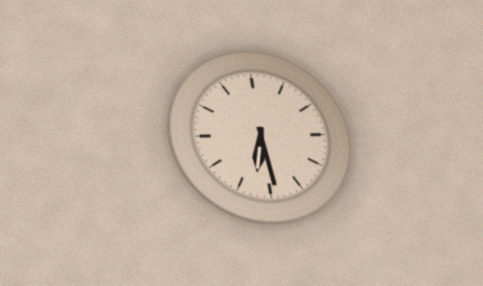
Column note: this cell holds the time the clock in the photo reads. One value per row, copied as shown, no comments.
6:29
